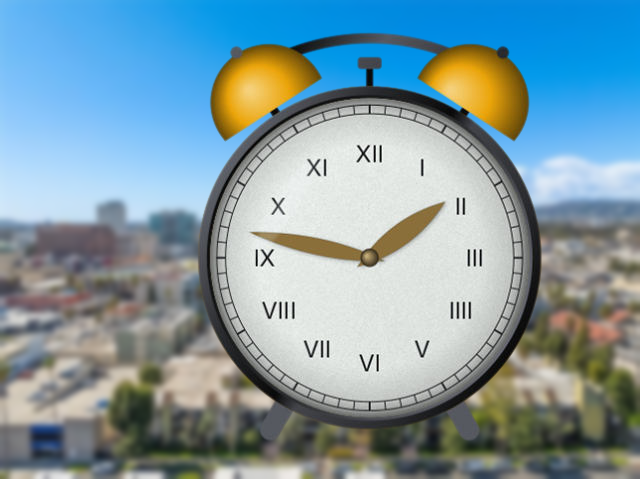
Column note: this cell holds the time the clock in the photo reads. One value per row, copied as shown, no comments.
1:47
